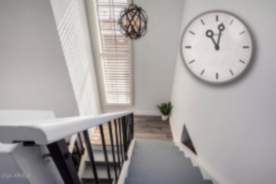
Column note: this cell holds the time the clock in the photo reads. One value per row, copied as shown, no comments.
11:02
